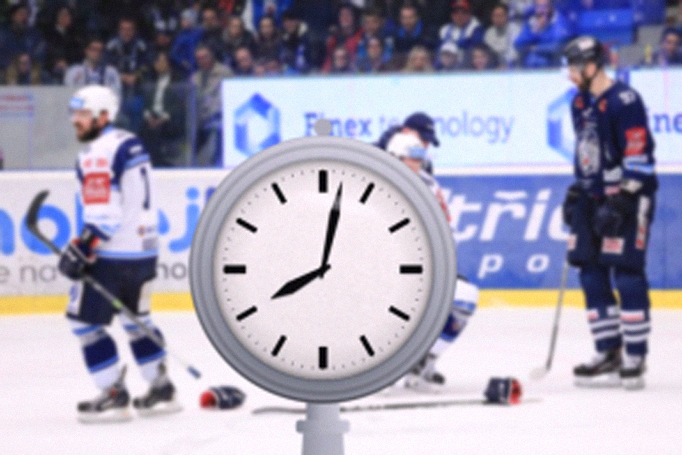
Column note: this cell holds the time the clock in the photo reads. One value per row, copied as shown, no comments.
8:02
